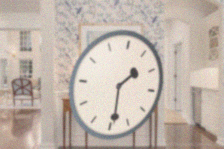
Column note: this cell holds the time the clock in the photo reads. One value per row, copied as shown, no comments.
1:29
